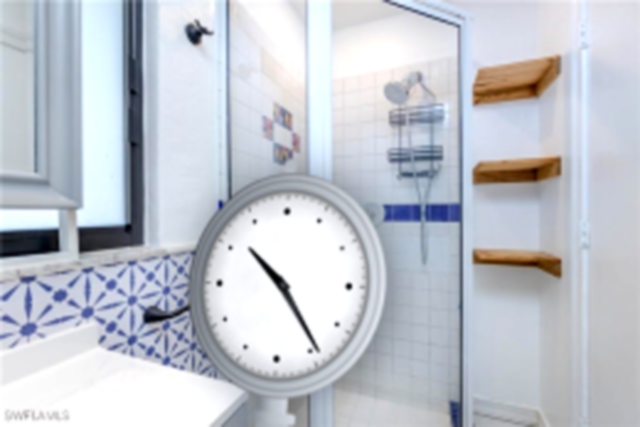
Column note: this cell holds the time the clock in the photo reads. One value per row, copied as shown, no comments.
10:24
